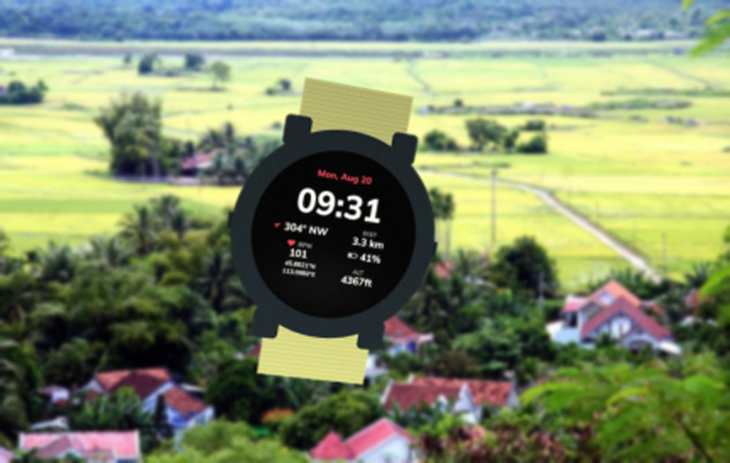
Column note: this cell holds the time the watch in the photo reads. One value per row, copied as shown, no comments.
9:31
